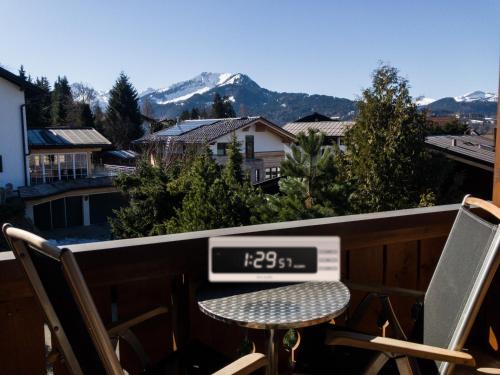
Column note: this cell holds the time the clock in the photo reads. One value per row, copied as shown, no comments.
1:29
